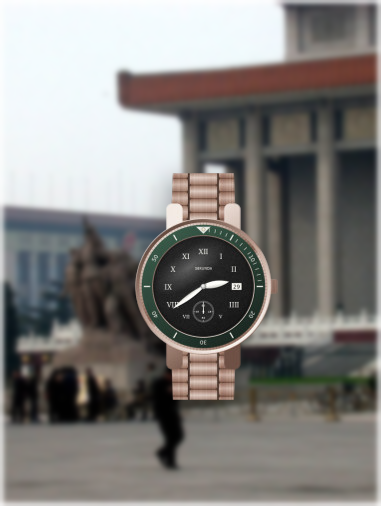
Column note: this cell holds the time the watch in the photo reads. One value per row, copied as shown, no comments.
2:39
